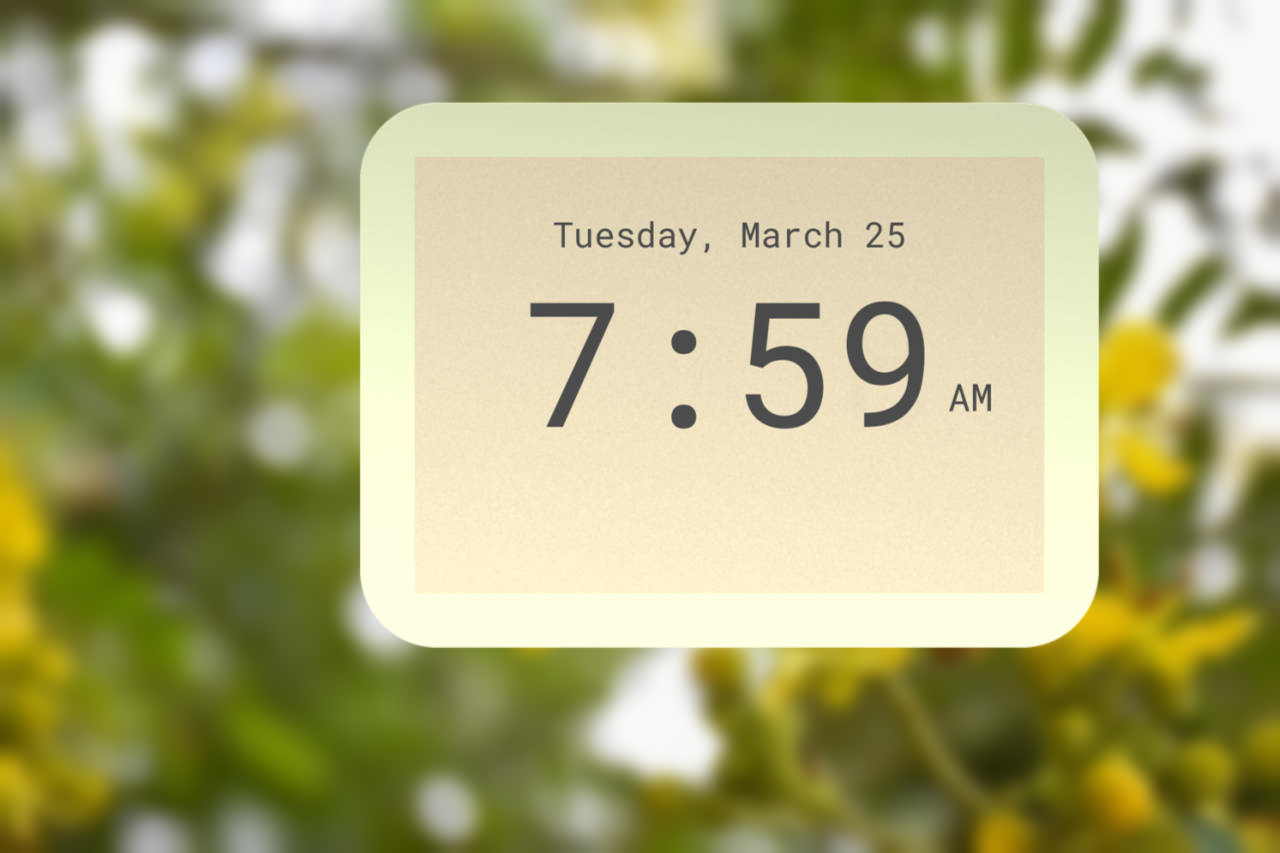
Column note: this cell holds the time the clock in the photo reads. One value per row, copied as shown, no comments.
7:59
